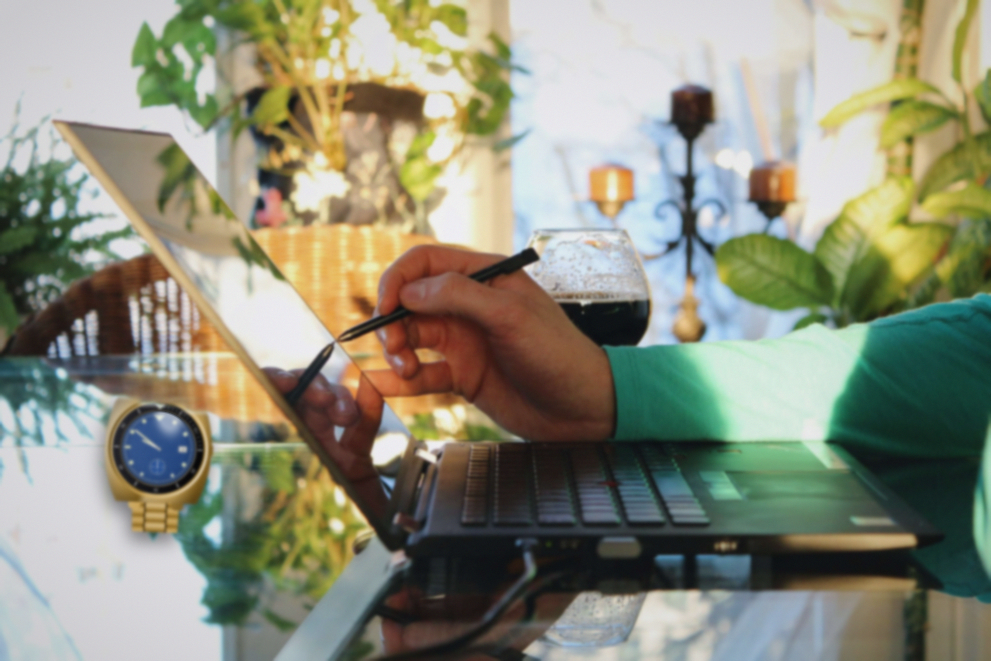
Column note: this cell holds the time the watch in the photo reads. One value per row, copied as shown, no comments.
9:51
